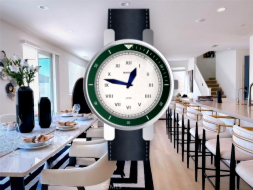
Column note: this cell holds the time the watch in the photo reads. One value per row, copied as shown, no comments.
12:47
